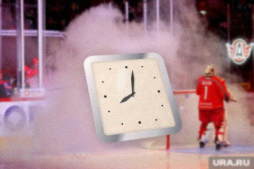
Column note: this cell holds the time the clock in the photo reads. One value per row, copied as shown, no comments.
8:02
